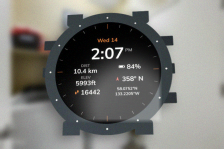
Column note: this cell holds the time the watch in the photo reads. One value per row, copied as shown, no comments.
2:07
